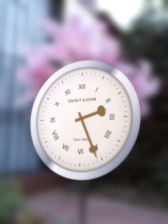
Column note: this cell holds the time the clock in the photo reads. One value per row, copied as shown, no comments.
2:26
